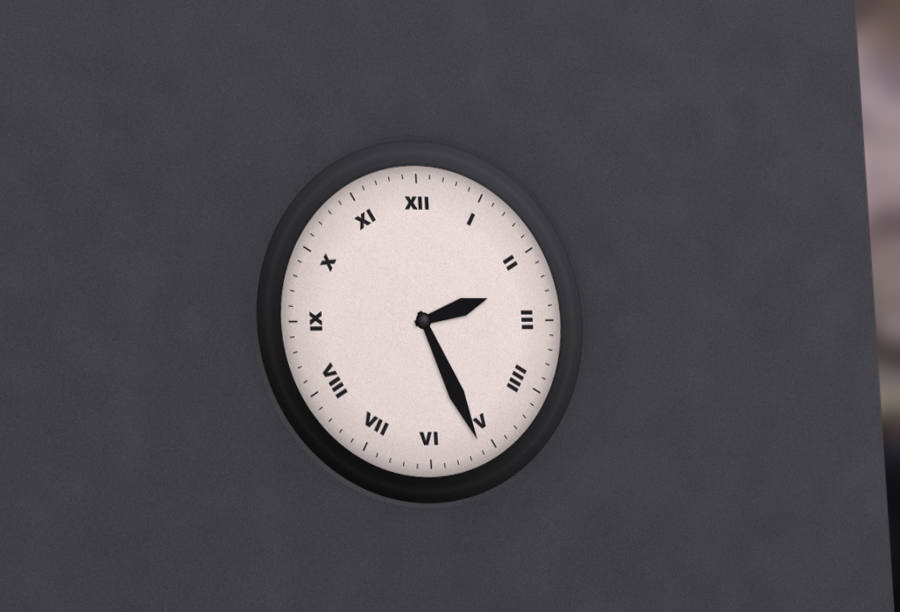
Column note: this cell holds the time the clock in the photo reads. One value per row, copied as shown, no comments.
2:26
